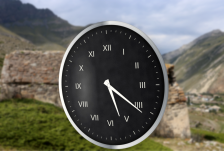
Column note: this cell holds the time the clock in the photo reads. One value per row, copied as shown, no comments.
5:21
